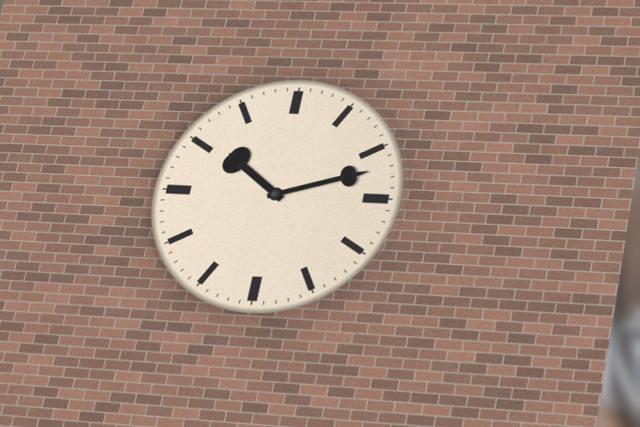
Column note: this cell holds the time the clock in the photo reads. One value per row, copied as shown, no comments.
10:12
